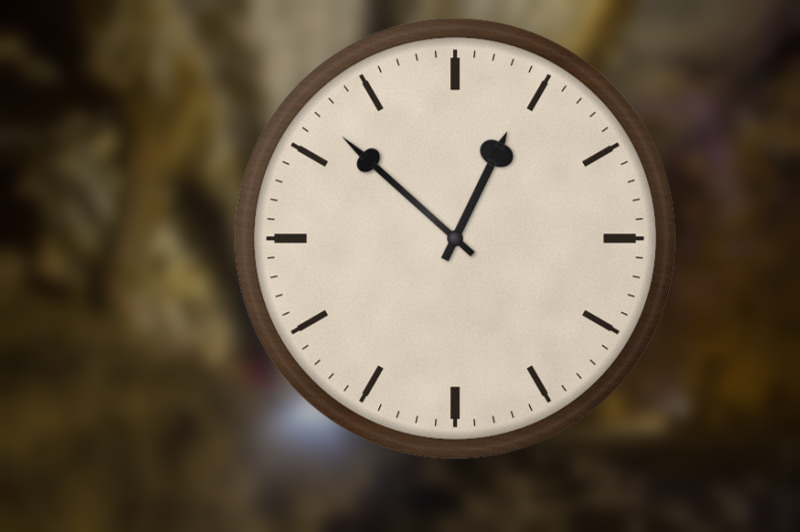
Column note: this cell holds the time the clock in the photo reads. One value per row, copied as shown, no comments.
12:52
